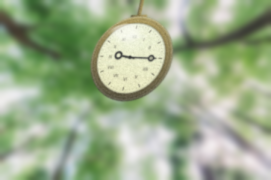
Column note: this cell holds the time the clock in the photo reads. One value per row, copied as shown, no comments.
9:15
